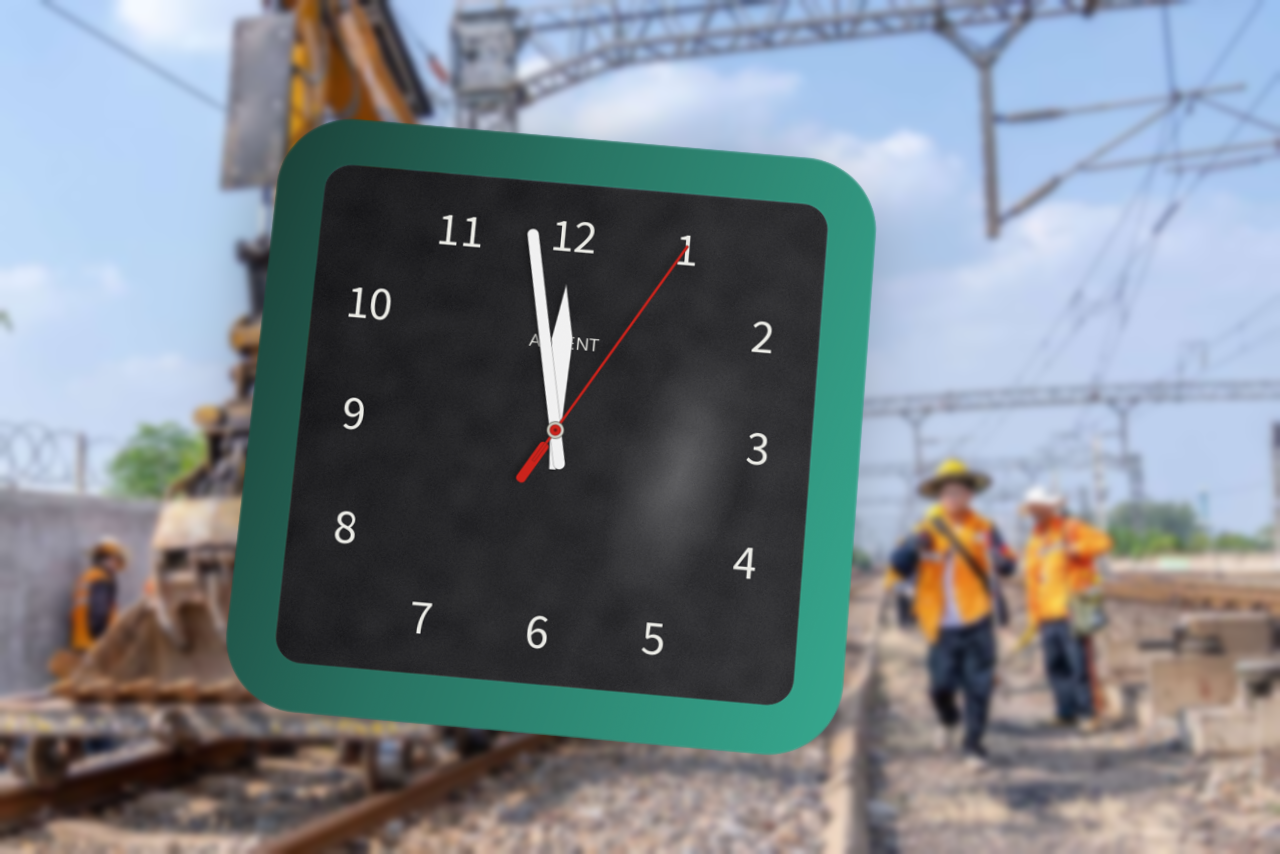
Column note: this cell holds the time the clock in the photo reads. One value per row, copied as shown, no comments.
11:58:05
